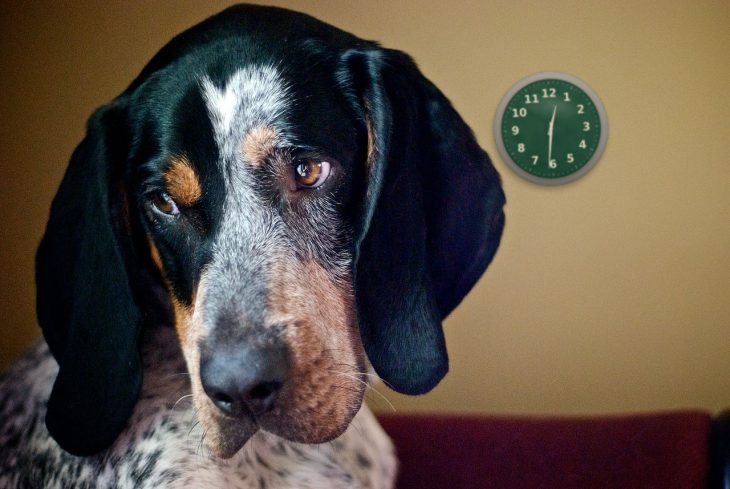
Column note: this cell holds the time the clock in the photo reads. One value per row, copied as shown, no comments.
12:31
